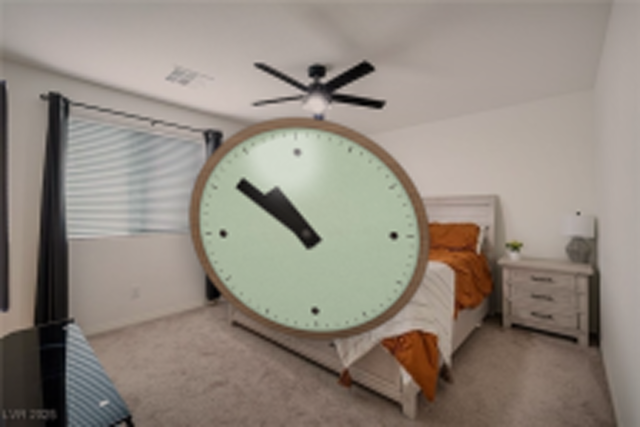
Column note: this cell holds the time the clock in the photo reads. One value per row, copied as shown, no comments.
10:52
